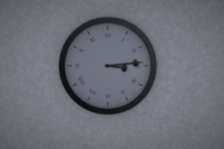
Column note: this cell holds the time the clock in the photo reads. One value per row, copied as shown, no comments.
3:14
